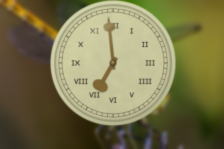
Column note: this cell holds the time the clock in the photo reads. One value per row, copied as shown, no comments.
6:59
